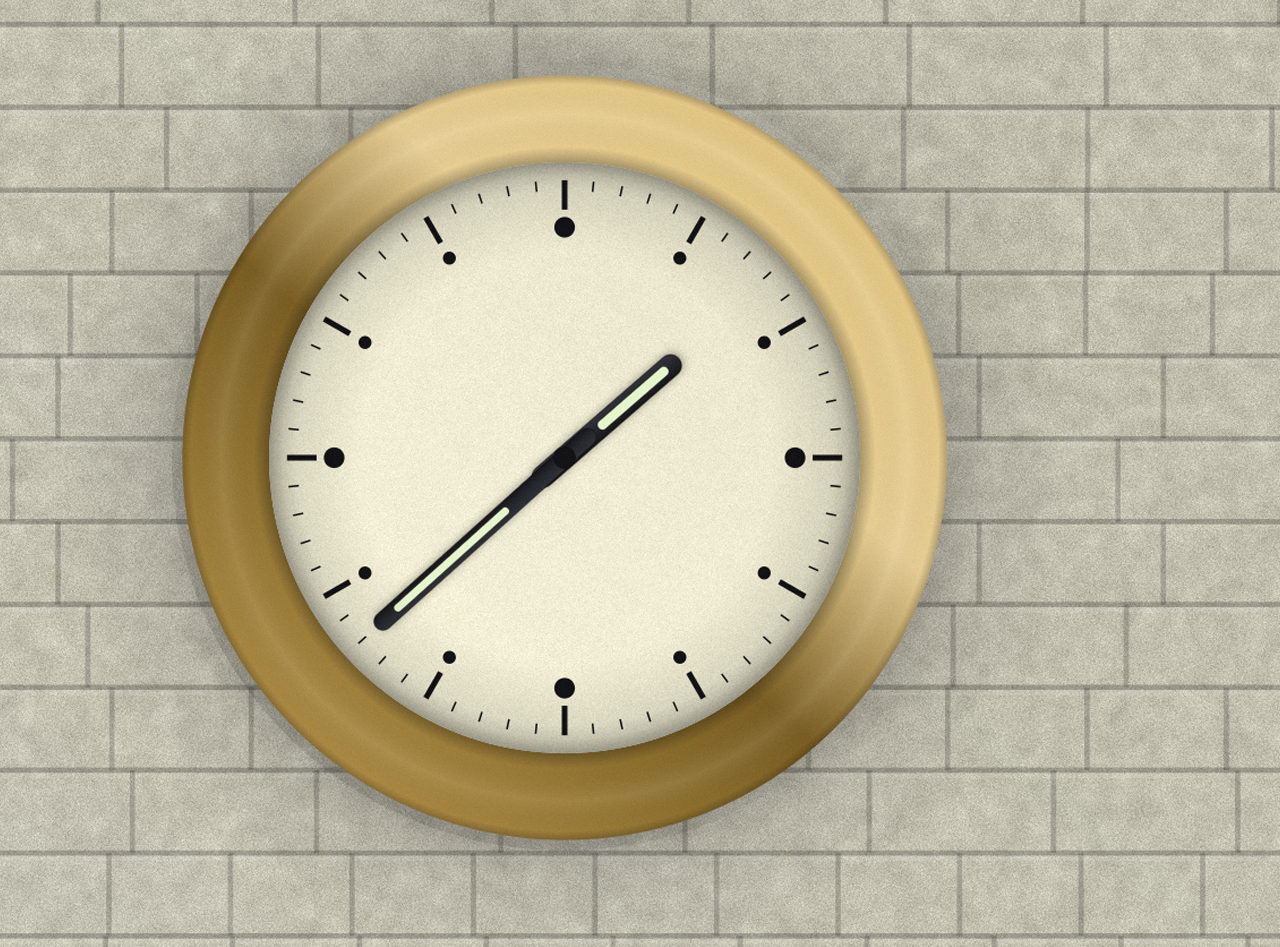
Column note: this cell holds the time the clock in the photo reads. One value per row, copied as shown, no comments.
1:38
